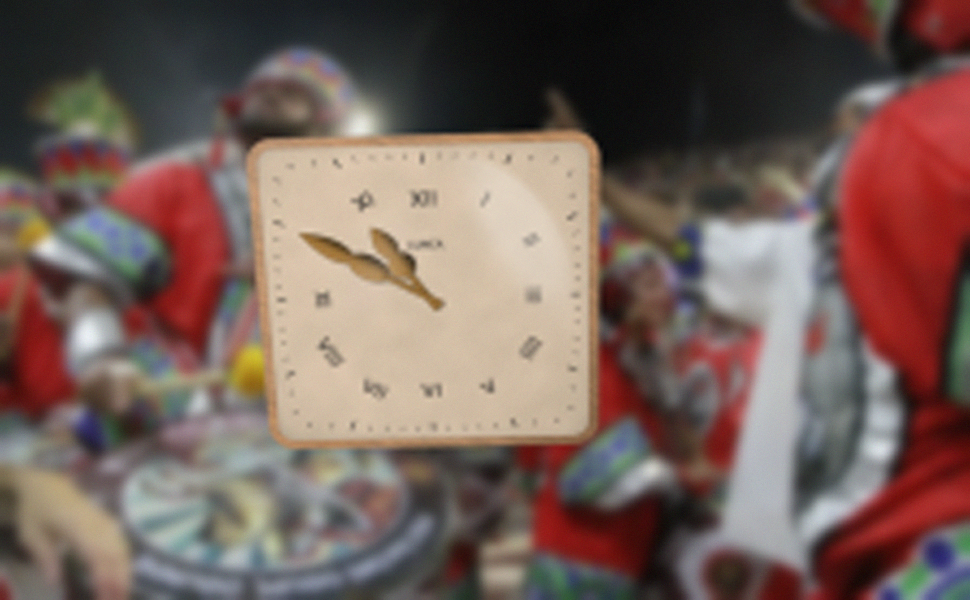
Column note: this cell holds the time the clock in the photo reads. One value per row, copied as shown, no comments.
10:50
